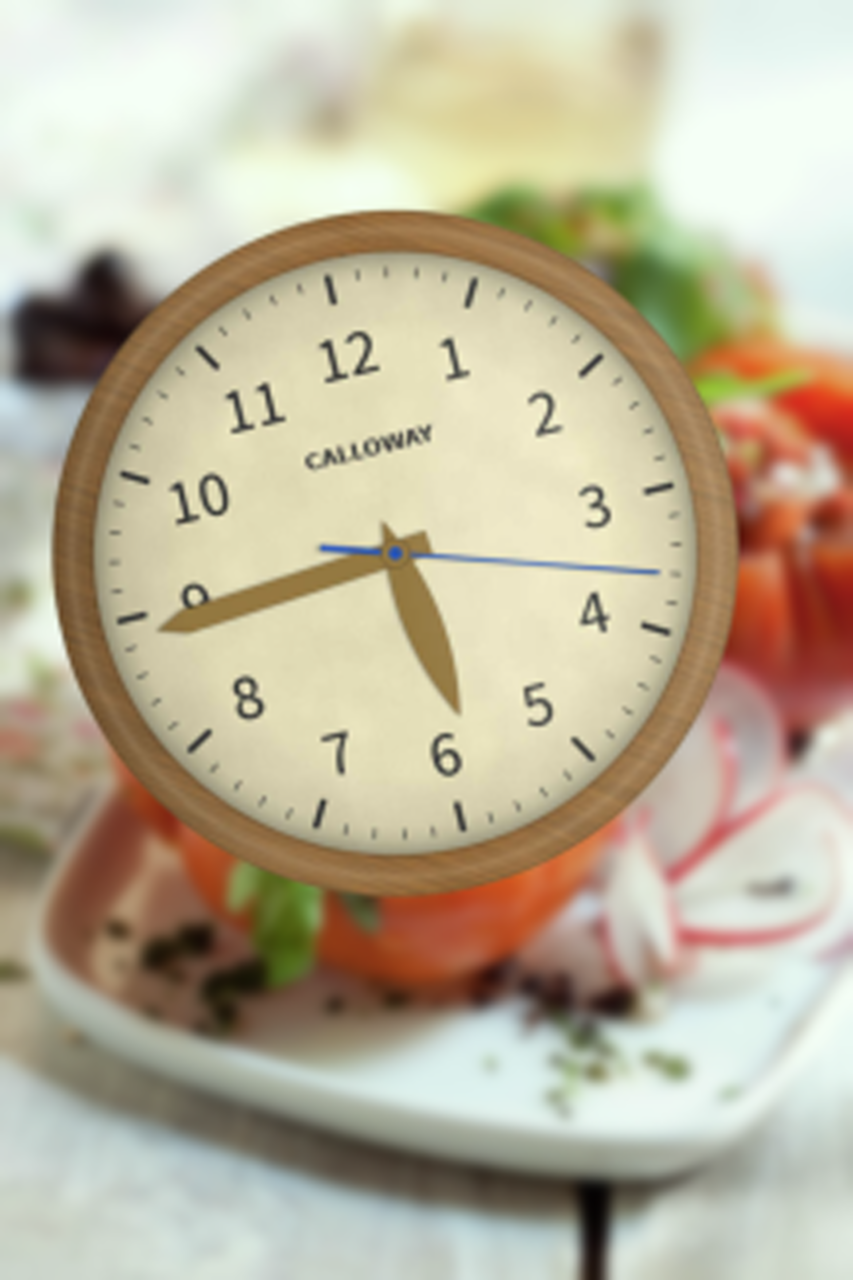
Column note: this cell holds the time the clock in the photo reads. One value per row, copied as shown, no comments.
5:44:18
